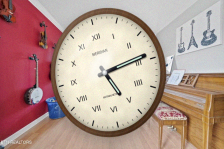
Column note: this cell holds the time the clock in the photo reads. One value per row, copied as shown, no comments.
5:14
